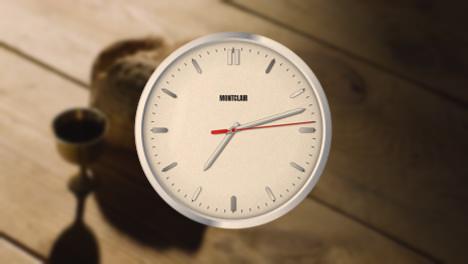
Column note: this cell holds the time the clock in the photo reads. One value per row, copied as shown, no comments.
7:12:14
